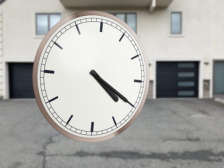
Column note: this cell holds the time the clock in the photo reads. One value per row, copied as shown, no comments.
4:20
